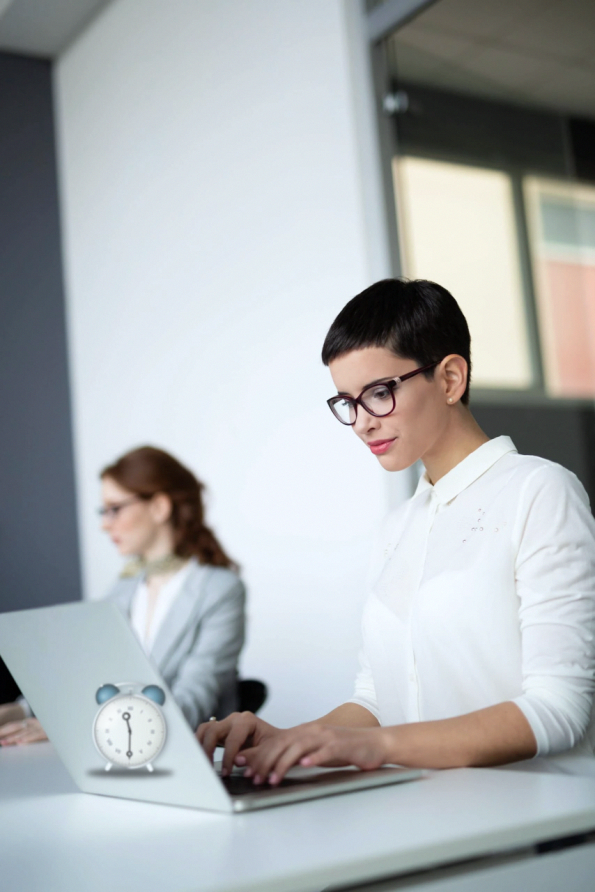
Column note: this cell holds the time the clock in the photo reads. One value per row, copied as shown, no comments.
11:30
